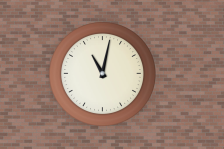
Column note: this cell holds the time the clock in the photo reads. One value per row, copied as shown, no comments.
11:02
